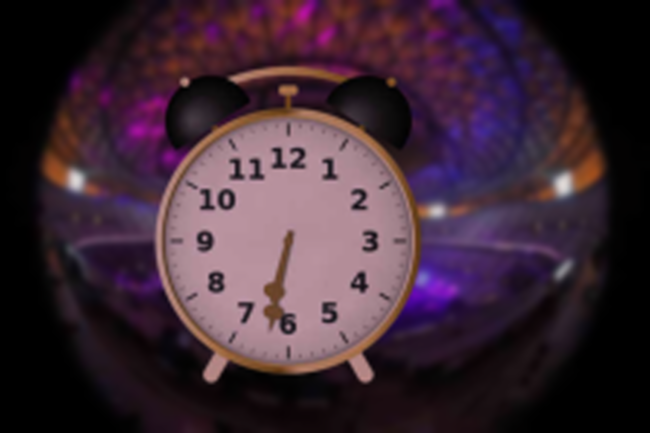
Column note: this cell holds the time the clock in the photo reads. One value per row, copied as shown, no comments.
6:32
